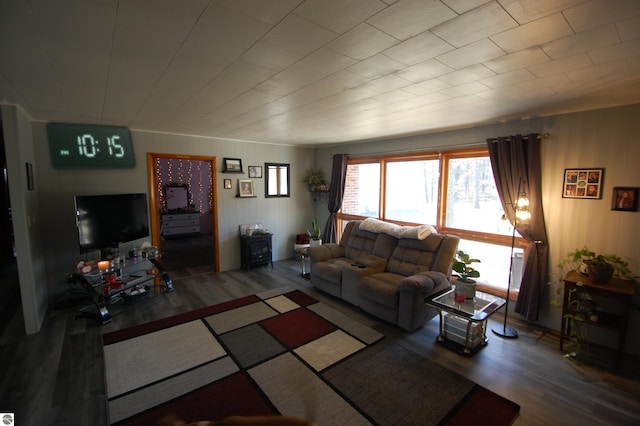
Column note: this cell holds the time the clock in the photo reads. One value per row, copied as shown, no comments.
10:15
